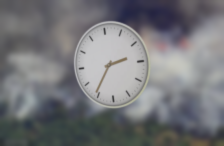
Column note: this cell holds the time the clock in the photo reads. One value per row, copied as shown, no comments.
2:36
